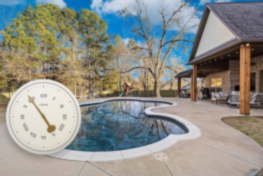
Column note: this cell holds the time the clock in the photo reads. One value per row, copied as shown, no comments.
4:54
